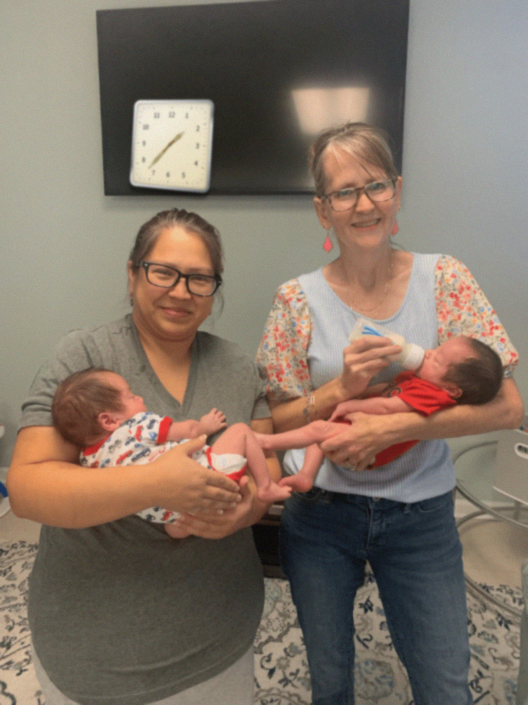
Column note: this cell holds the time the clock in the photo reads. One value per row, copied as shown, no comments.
1:37
